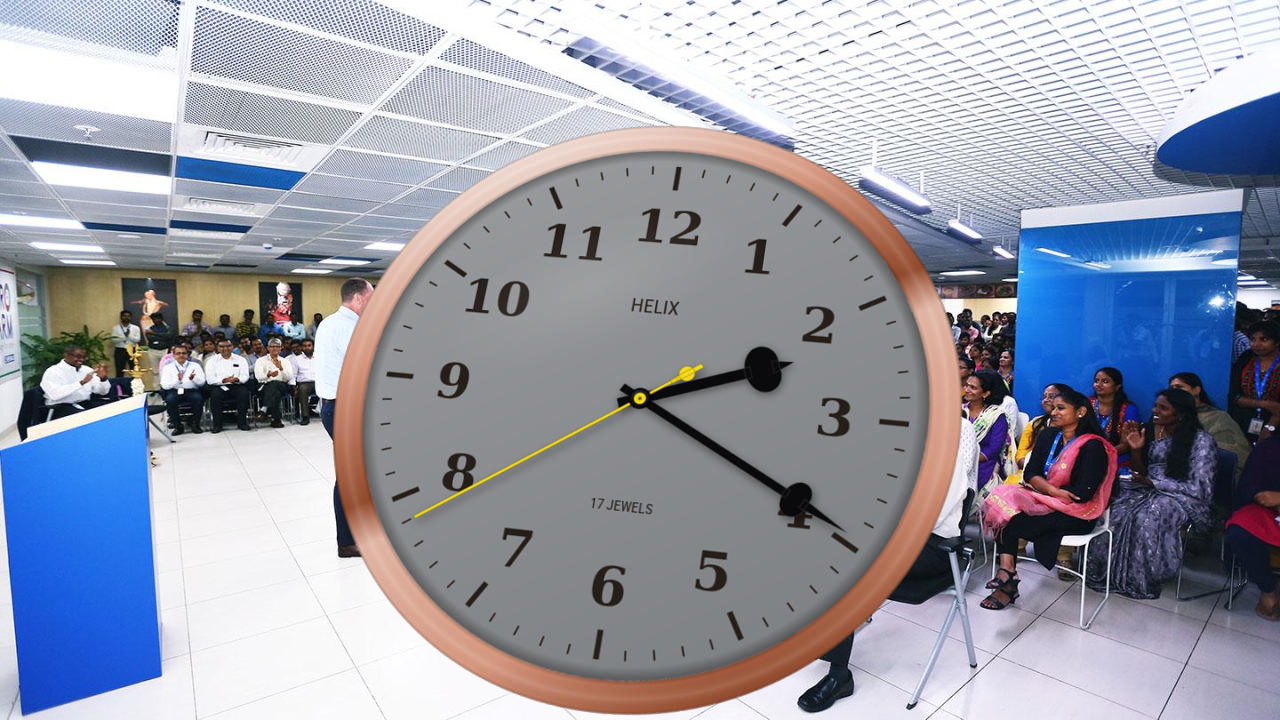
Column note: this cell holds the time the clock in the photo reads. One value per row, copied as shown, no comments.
2:19:39
